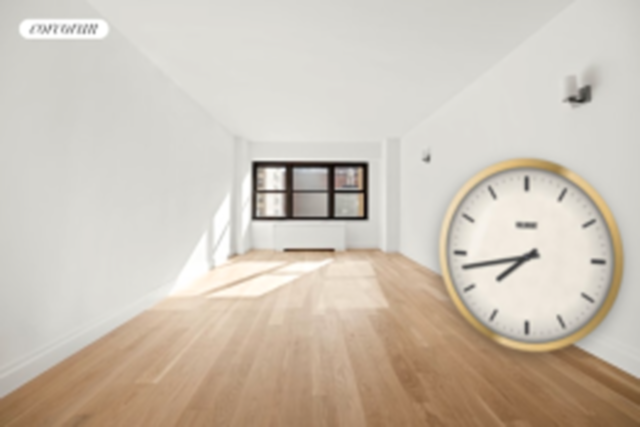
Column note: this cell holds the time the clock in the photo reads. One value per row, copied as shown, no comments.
7:43
